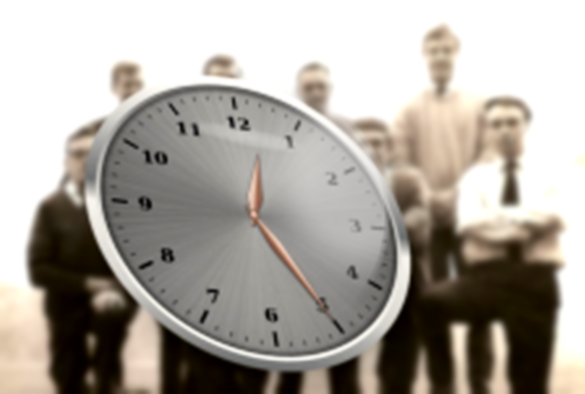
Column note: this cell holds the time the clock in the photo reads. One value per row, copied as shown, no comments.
12:25
